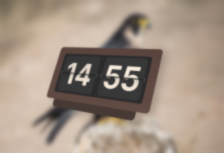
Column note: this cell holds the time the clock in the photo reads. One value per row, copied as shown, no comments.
14:55
